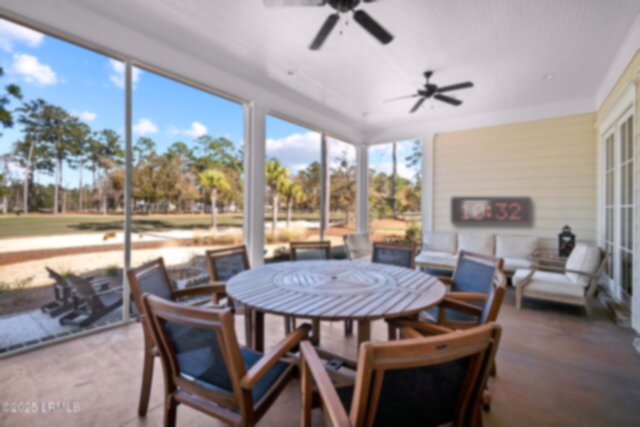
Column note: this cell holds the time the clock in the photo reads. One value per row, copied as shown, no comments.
10:32
